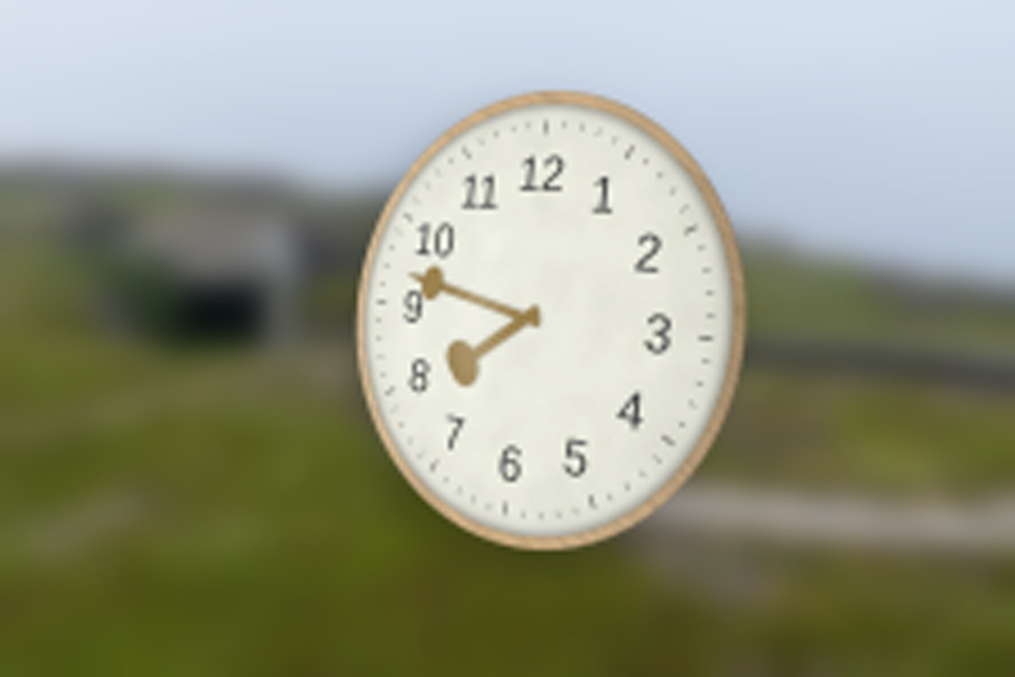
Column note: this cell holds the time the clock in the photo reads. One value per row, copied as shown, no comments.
7:47
